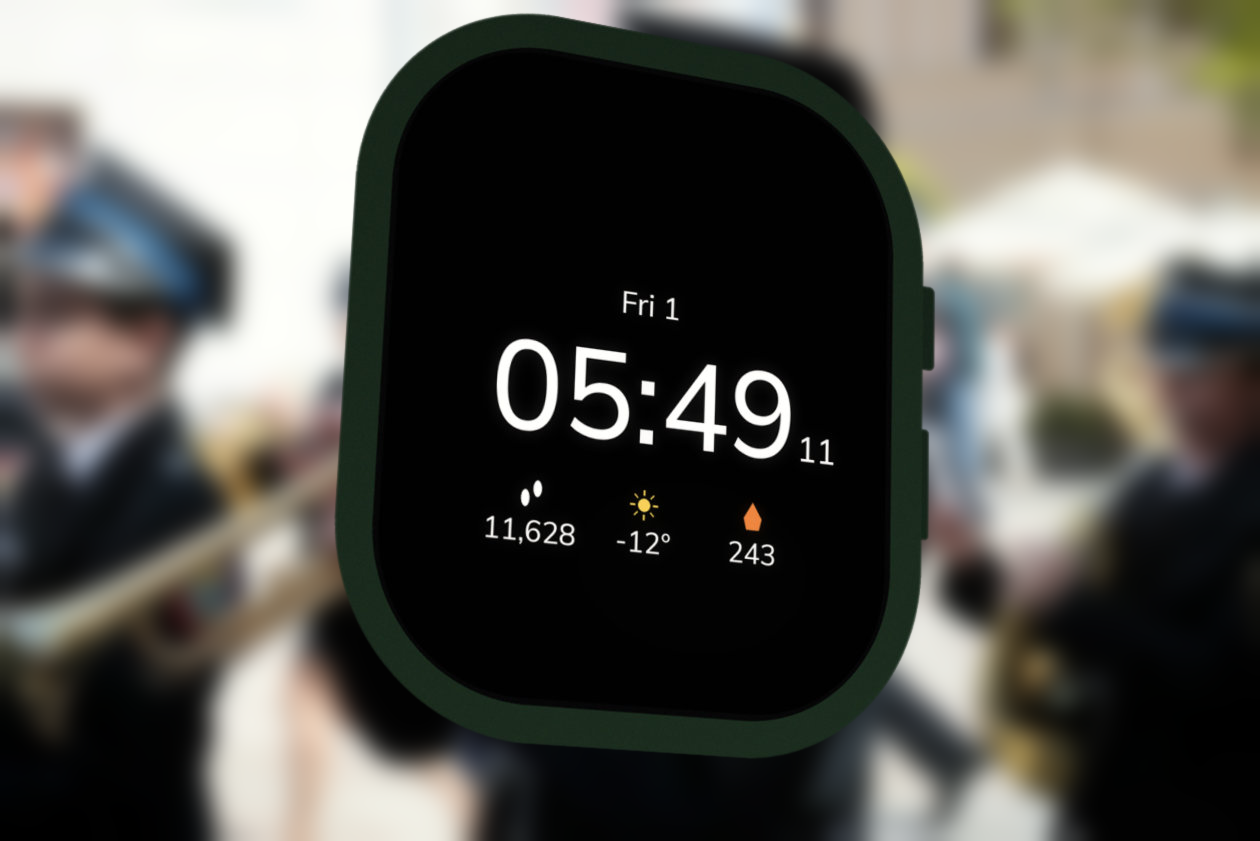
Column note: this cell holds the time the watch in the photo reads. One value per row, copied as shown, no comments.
5:49:11
